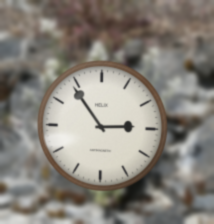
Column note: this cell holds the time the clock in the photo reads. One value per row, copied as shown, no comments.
2:54
